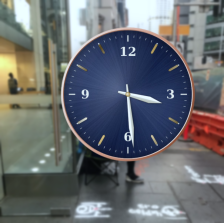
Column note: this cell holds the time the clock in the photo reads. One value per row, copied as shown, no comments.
3:29
